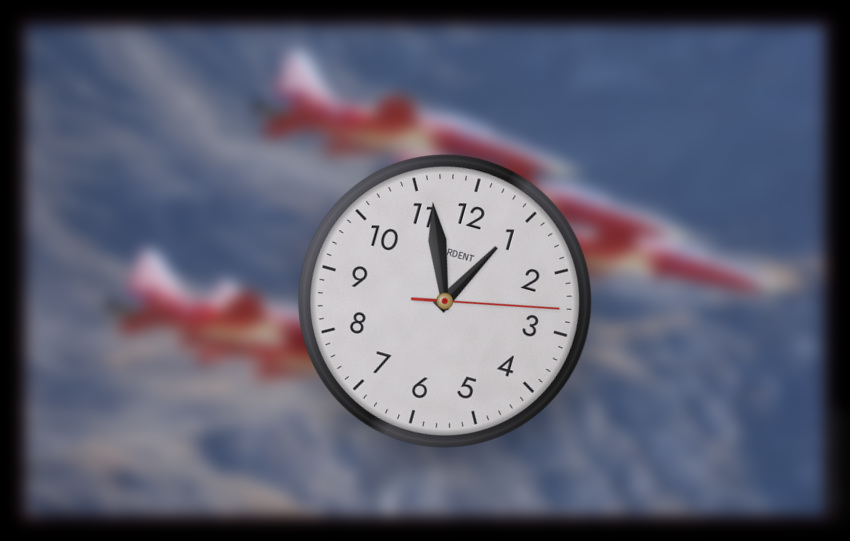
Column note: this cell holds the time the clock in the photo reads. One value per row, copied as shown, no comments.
12:56:13
